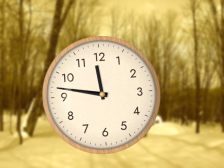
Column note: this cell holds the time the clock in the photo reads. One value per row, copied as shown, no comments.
11:47
